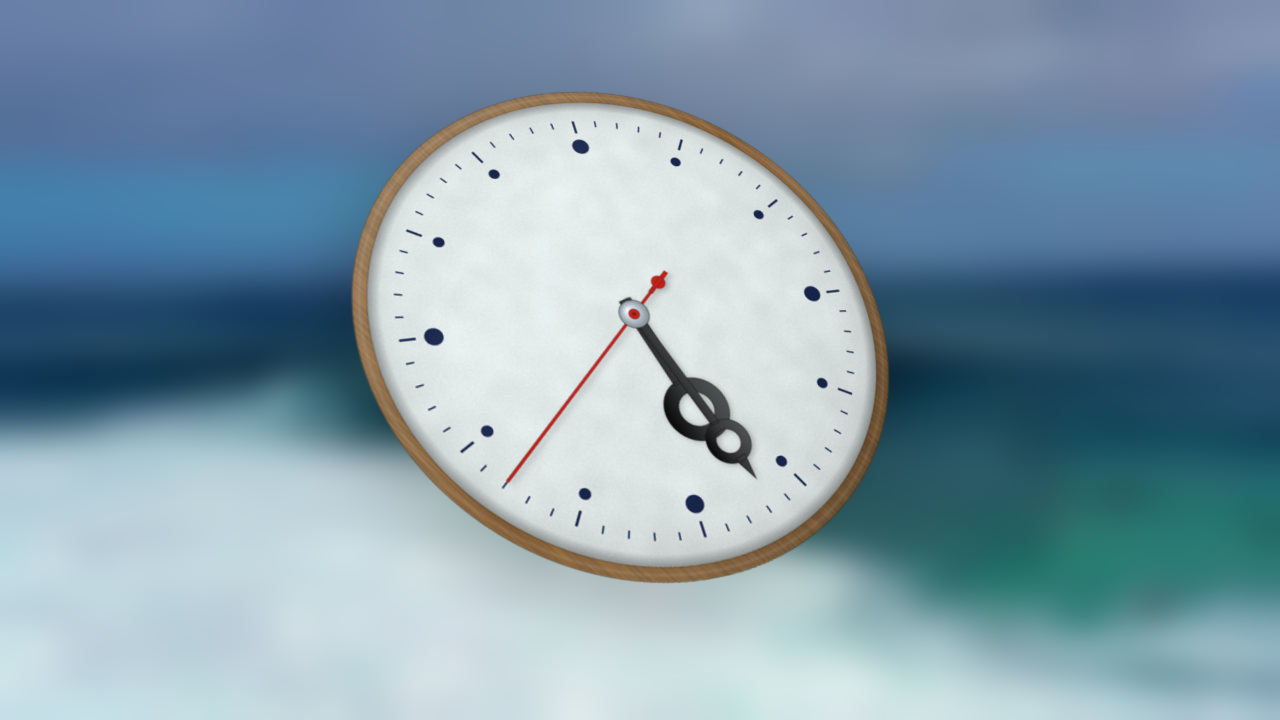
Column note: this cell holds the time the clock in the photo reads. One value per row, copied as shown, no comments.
5:26:38
